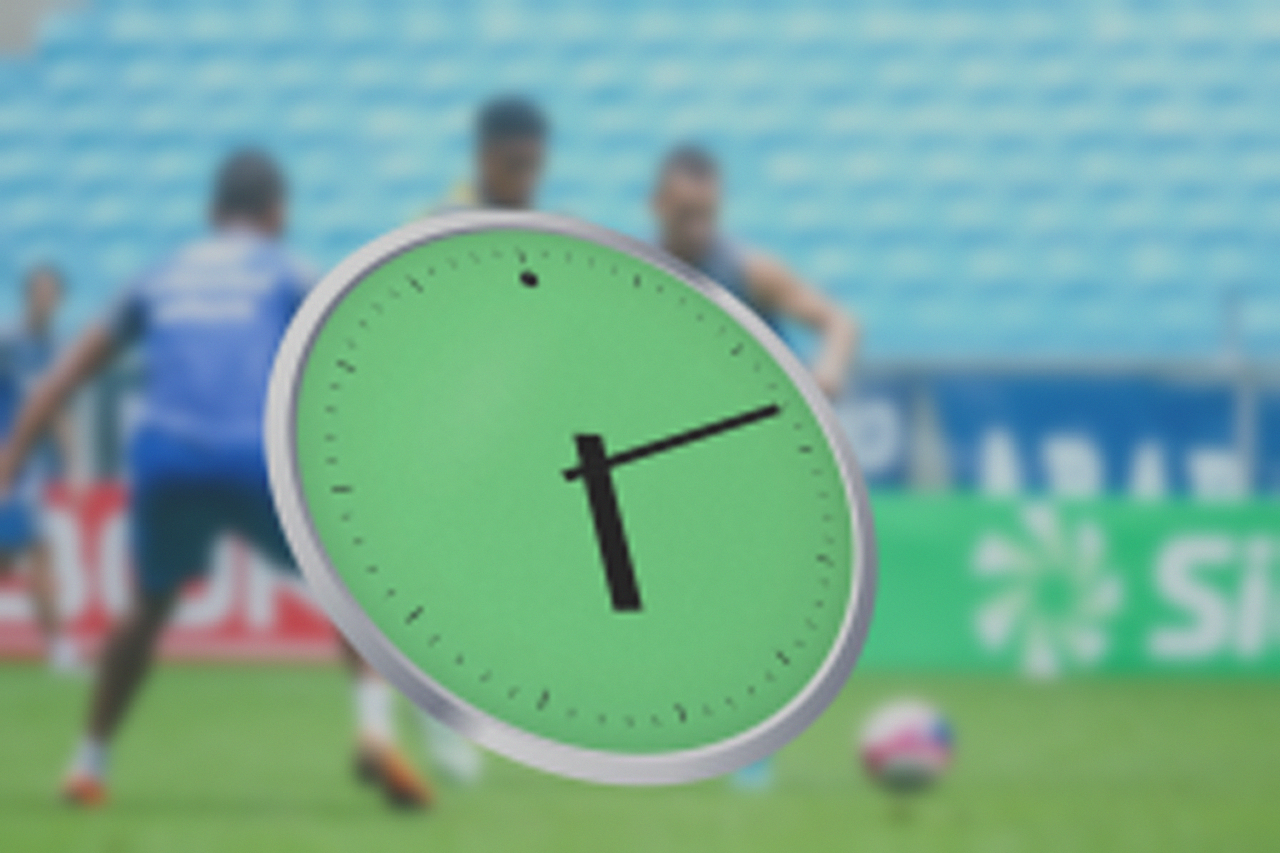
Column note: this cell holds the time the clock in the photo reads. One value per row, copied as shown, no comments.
6:13
